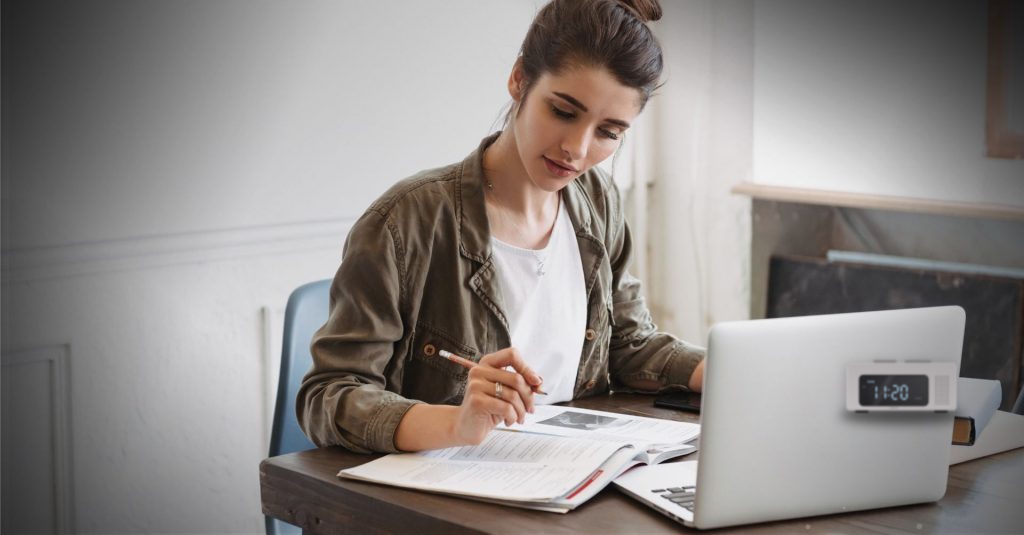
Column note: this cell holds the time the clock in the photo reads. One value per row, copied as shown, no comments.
11:20
